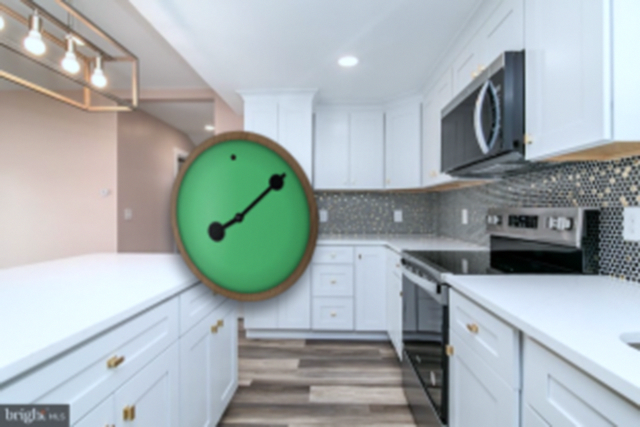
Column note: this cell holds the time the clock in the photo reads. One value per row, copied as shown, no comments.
8:09
